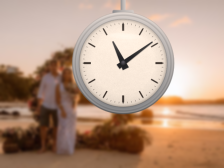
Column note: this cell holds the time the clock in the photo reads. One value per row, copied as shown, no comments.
11:09
